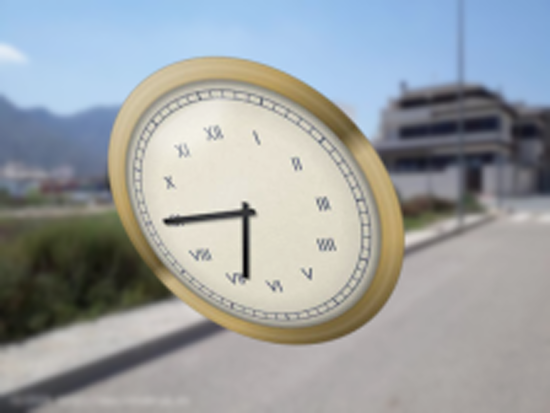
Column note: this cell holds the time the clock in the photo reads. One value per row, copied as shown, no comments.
6:45
